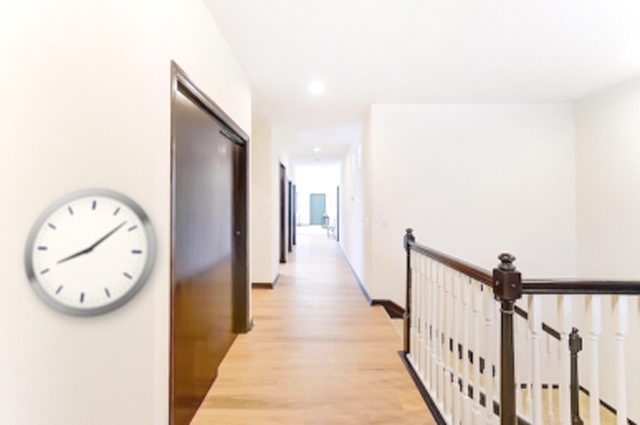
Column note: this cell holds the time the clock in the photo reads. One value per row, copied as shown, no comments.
8:08
